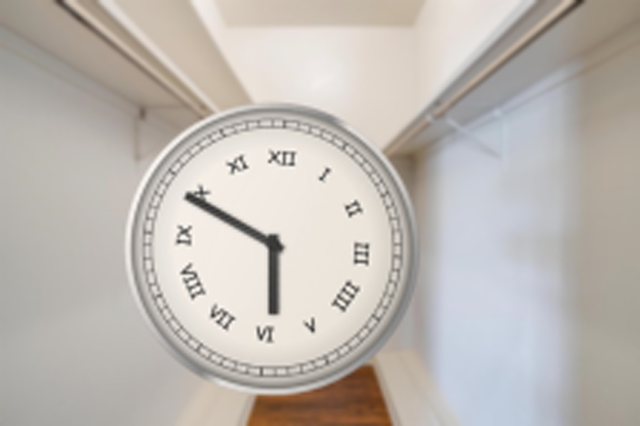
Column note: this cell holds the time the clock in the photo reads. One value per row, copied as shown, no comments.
5:49
